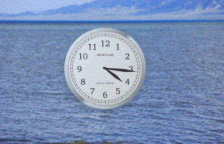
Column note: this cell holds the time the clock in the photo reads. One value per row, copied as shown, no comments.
4:16
